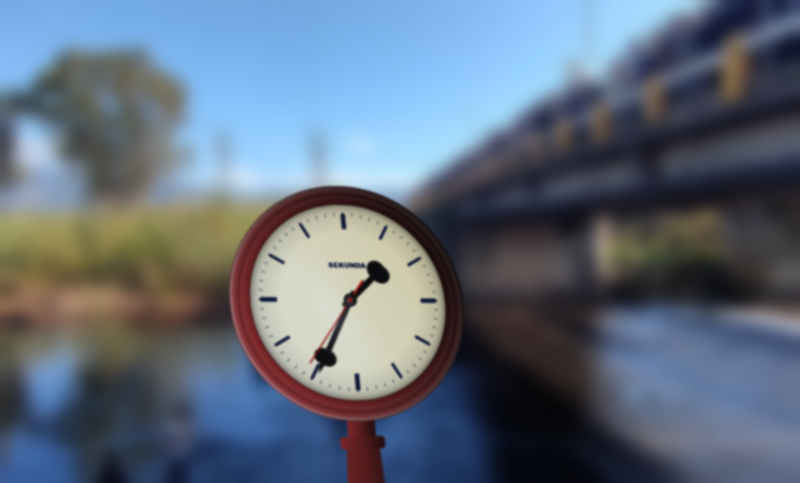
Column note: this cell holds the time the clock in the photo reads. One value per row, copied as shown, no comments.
1:34:36
